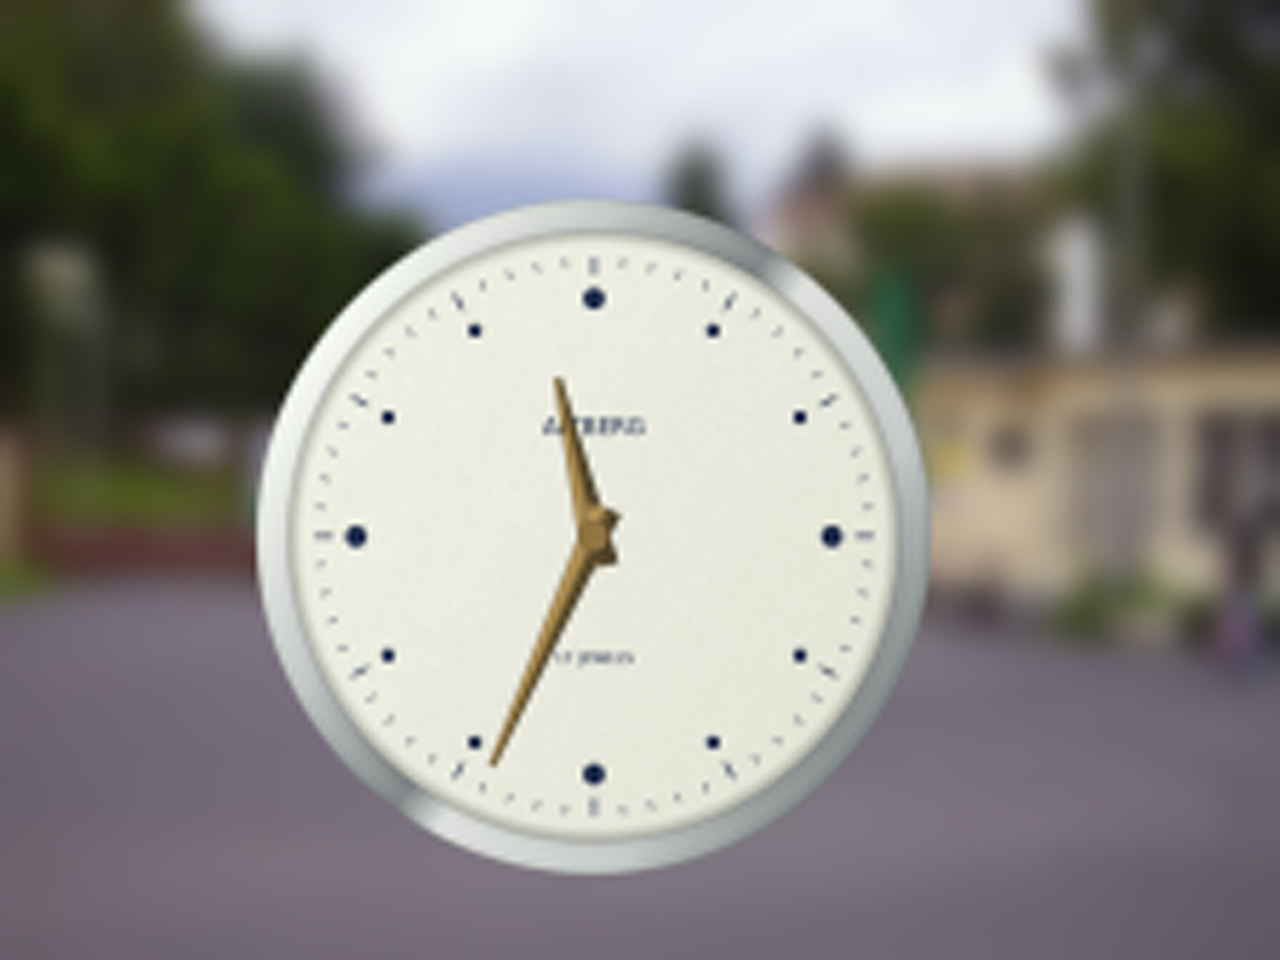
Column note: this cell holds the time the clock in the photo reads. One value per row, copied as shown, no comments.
11:34
